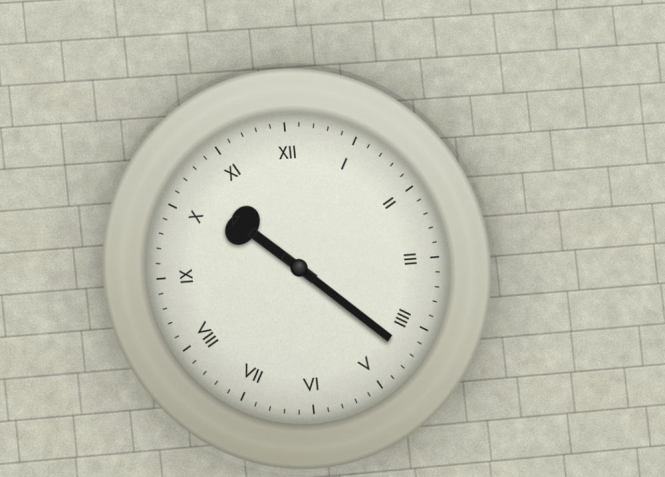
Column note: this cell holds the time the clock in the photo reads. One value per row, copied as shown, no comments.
10:22
